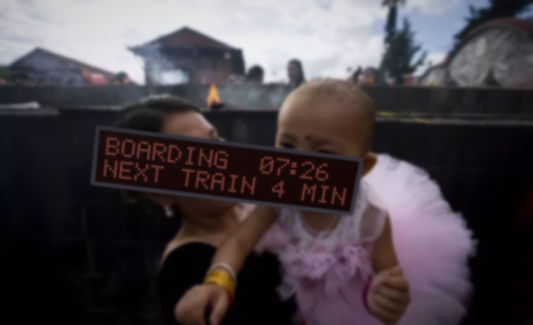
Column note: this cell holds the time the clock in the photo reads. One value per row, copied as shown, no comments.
7:26
